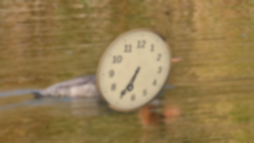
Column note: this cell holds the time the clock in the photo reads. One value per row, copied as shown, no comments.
6:35
